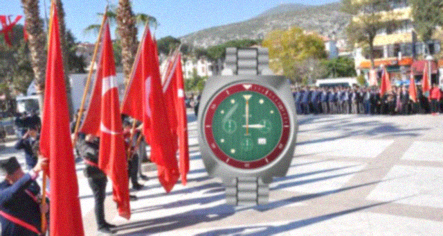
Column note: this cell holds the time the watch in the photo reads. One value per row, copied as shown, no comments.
3:00
